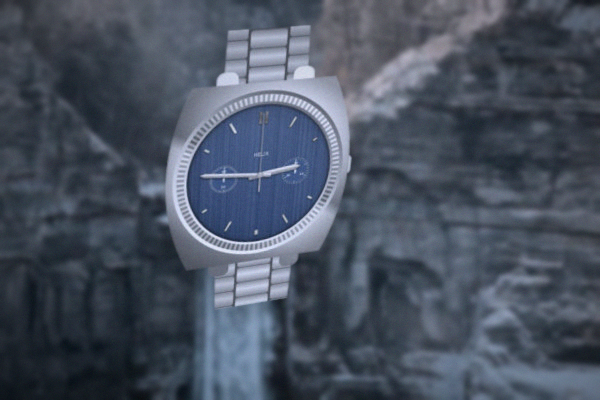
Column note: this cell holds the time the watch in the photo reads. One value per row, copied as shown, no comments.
2:46
